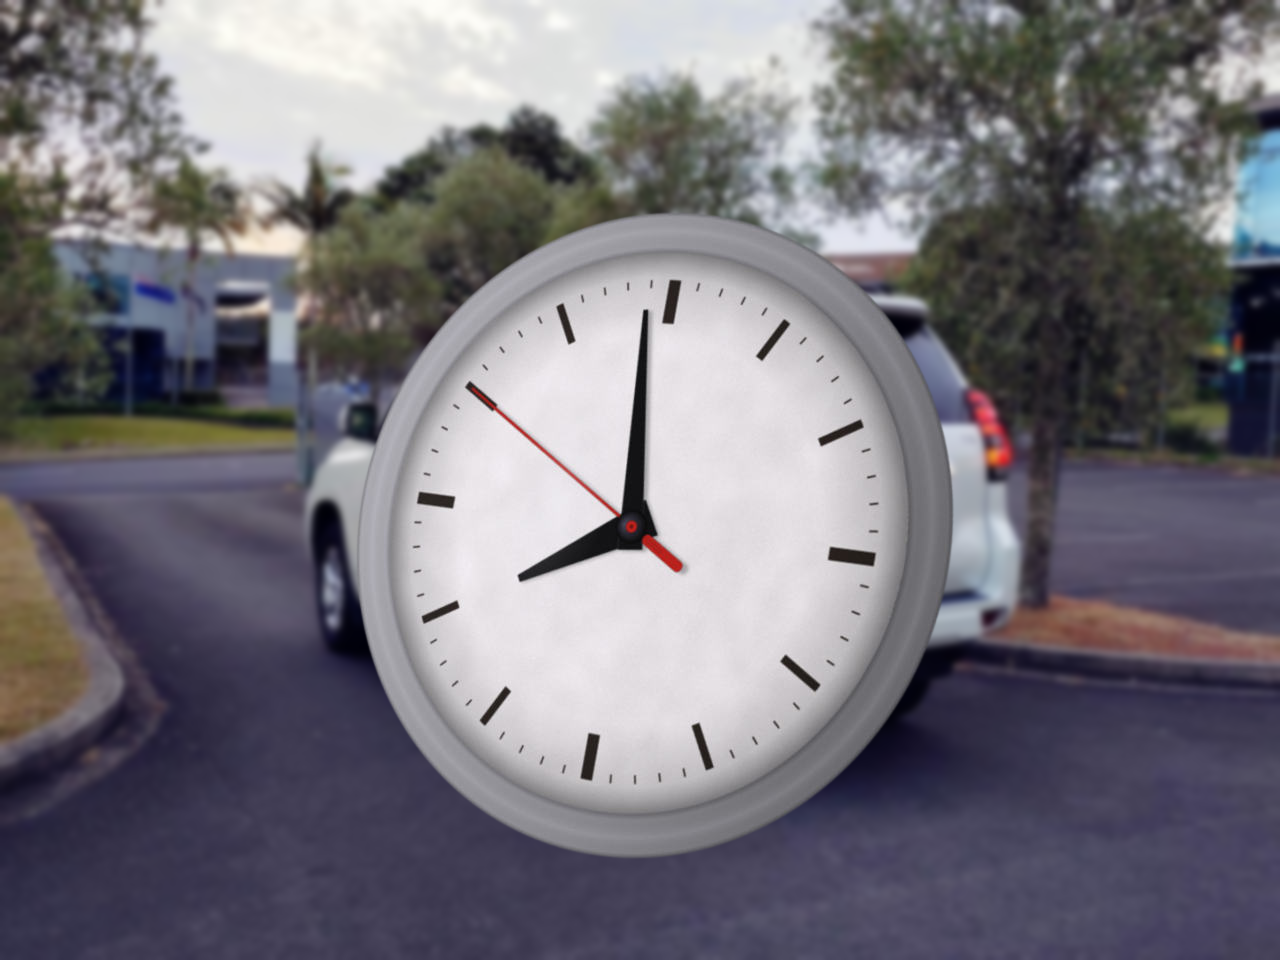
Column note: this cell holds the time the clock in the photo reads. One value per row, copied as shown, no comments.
7:58:50
